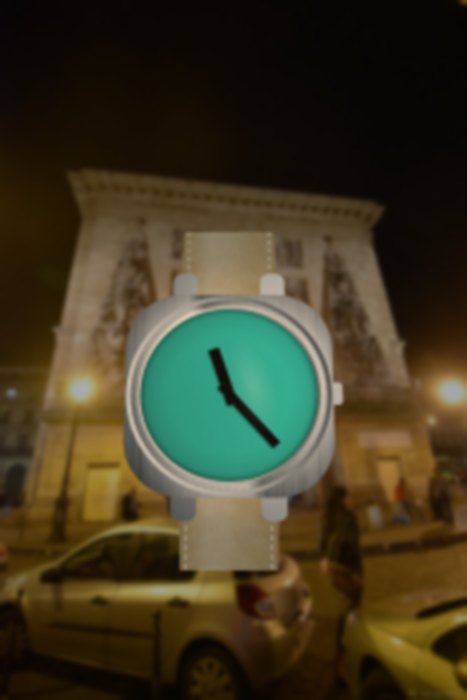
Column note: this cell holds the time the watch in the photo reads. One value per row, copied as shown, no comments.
11:23
